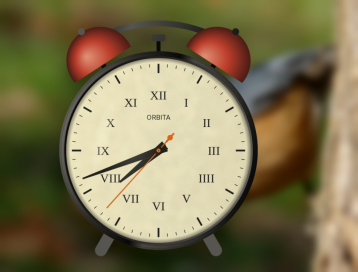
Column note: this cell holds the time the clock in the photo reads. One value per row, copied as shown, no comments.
7:41:37
